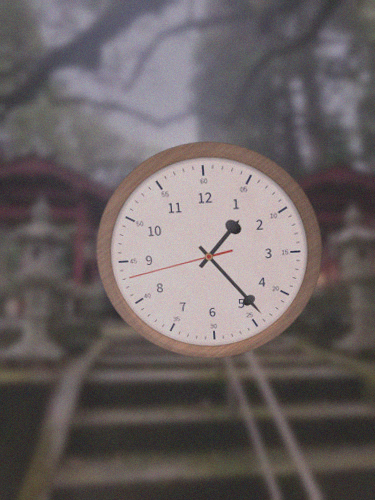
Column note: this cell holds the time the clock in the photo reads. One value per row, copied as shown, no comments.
1:23:43
